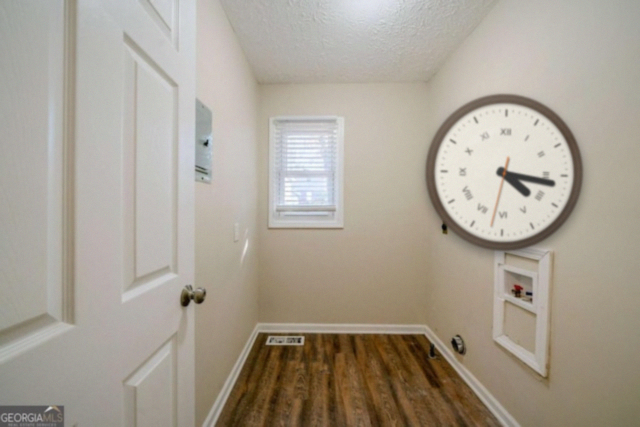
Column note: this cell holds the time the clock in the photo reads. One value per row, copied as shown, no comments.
4:16:32
